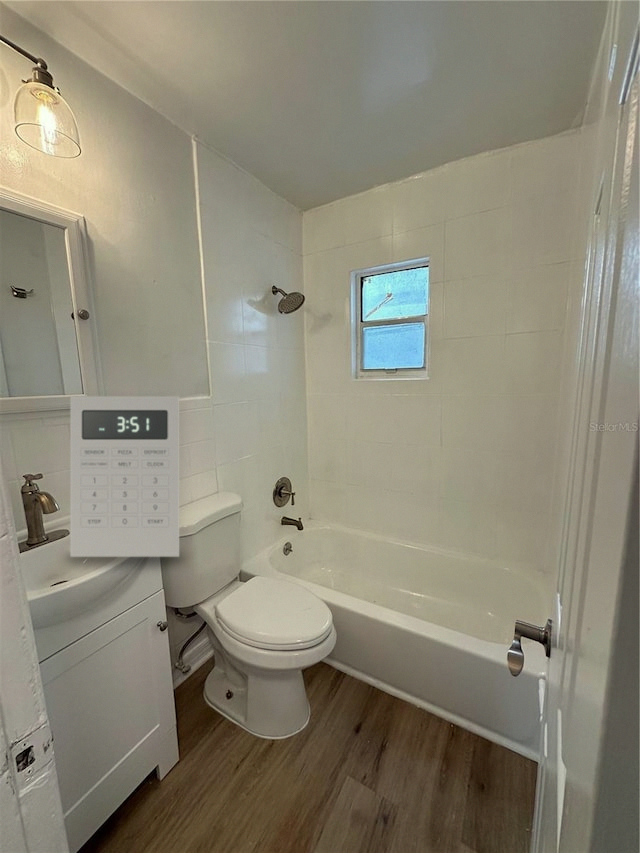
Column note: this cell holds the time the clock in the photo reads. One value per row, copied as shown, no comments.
3:51
